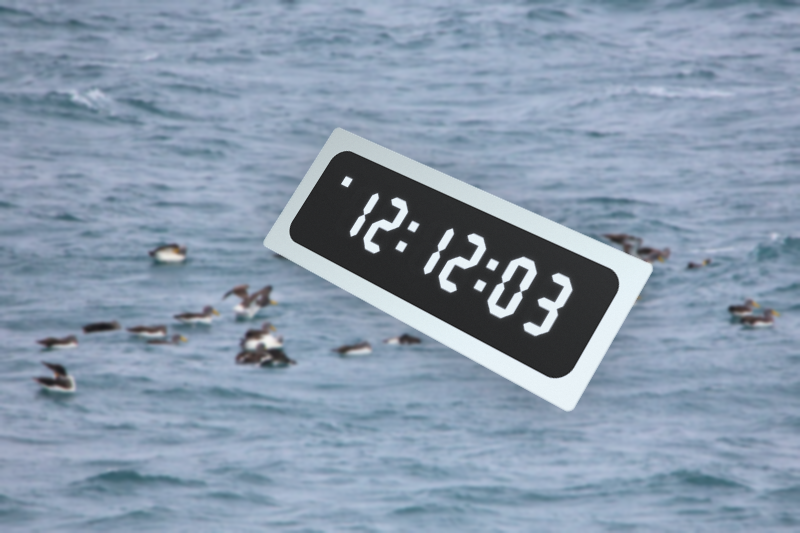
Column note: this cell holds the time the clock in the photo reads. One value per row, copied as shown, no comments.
12:12:03
